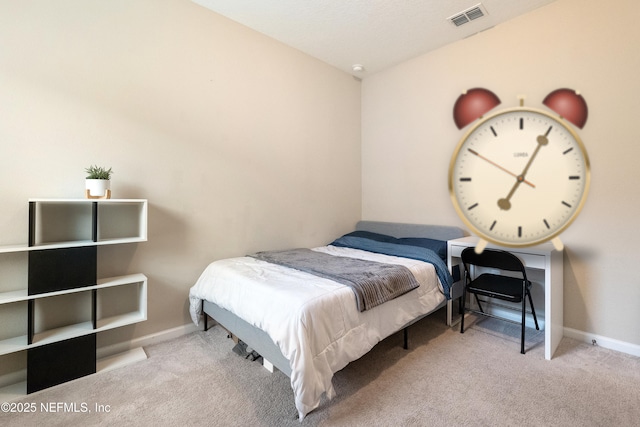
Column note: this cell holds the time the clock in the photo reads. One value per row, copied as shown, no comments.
7:04:50
